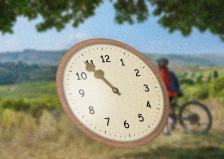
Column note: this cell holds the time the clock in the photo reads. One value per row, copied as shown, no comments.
10:54
